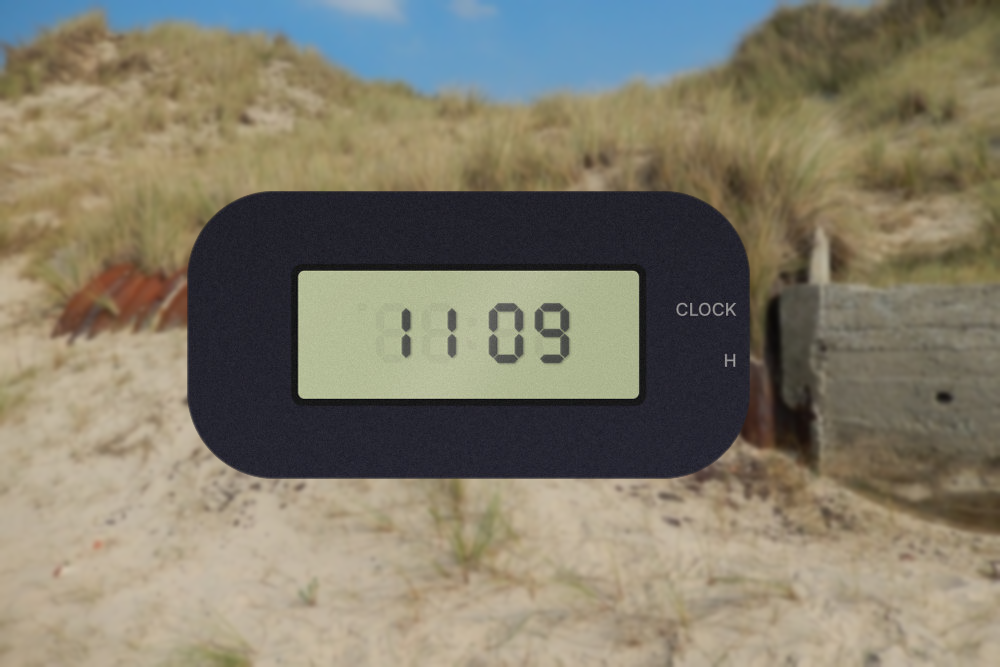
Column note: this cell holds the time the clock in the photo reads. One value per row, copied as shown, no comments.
11:09
